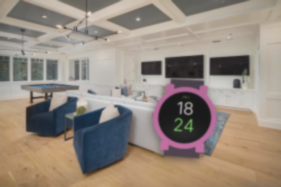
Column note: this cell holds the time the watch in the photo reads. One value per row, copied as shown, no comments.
18:24
